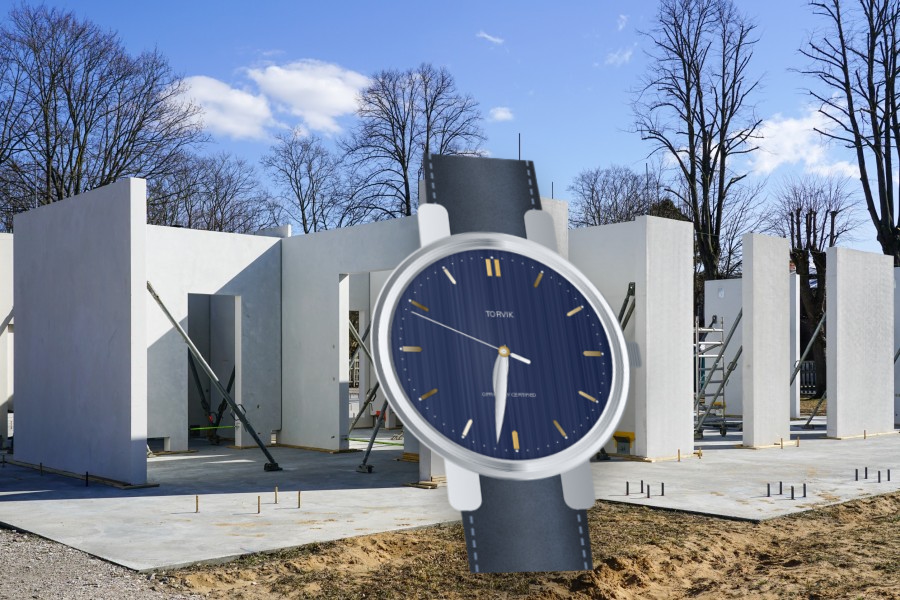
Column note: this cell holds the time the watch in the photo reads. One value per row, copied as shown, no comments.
6:31:49
